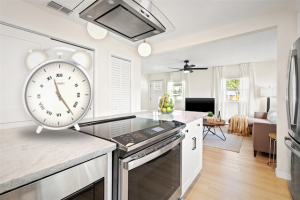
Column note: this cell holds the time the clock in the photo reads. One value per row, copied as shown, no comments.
11:24
